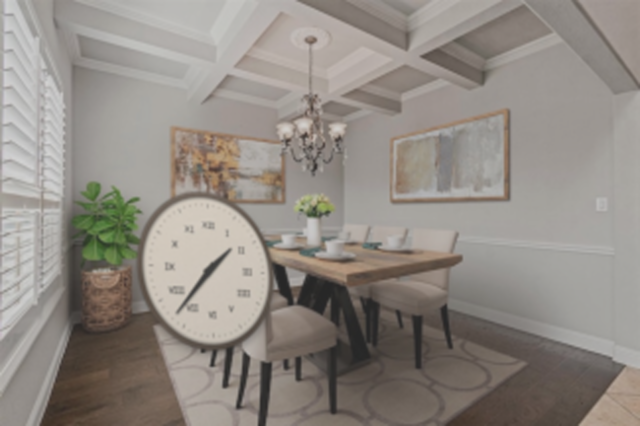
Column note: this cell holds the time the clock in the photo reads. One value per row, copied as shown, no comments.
1:37
